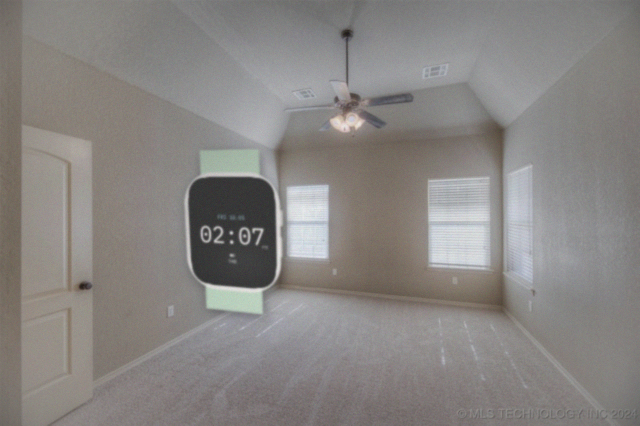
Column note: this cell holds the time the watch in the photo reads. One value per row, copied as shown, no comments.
2:07
